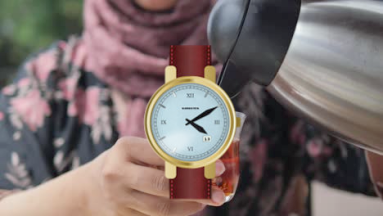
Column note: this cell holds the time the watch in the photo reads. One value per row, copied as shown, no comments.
4:10
